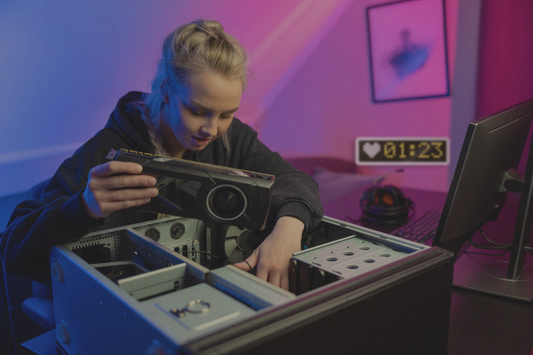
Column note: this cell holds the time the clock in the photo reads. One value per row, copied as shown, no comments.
1:23
